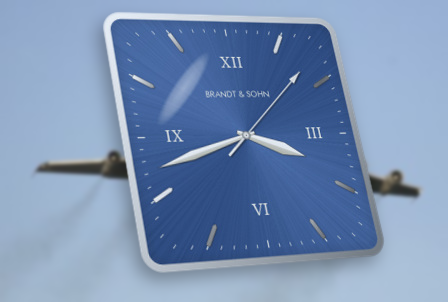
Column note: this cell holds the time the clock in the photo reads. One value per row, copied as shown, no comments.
3:42:08
